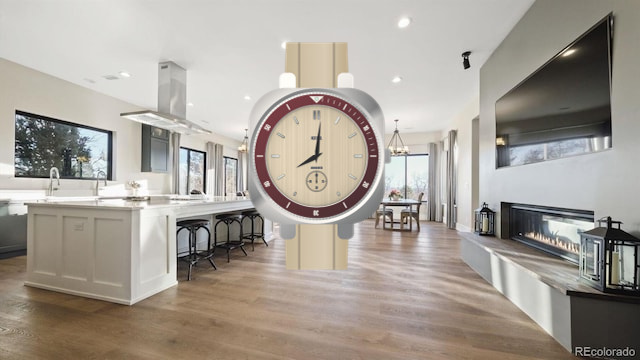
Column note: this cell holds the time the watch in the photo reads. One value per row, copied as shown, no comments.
8:01
